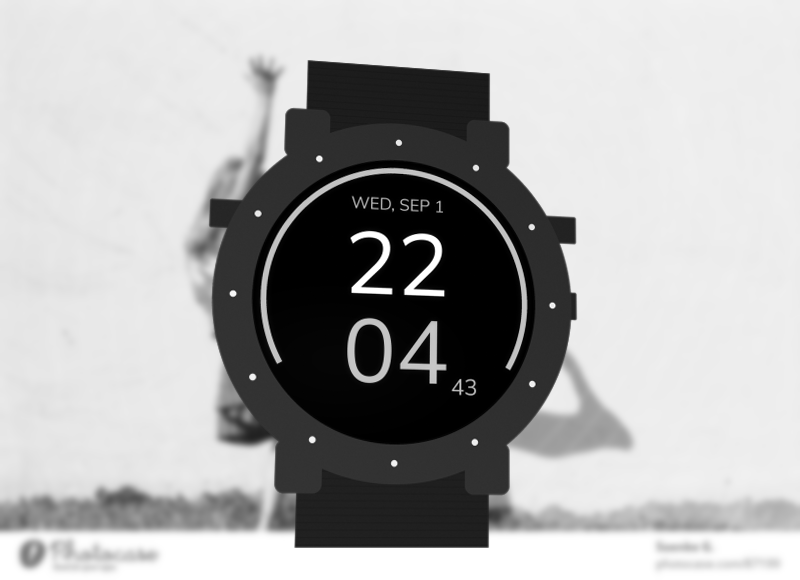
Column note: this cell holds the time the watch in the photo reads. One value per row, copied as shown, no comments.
22:04:43
